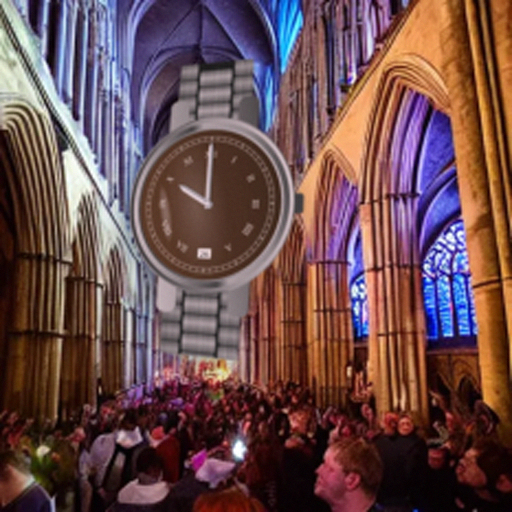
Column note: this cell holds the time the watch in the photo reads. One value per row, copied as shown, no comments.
10:00
